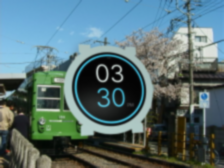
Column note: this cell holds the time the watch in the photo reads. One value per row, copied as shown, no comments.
3:30
